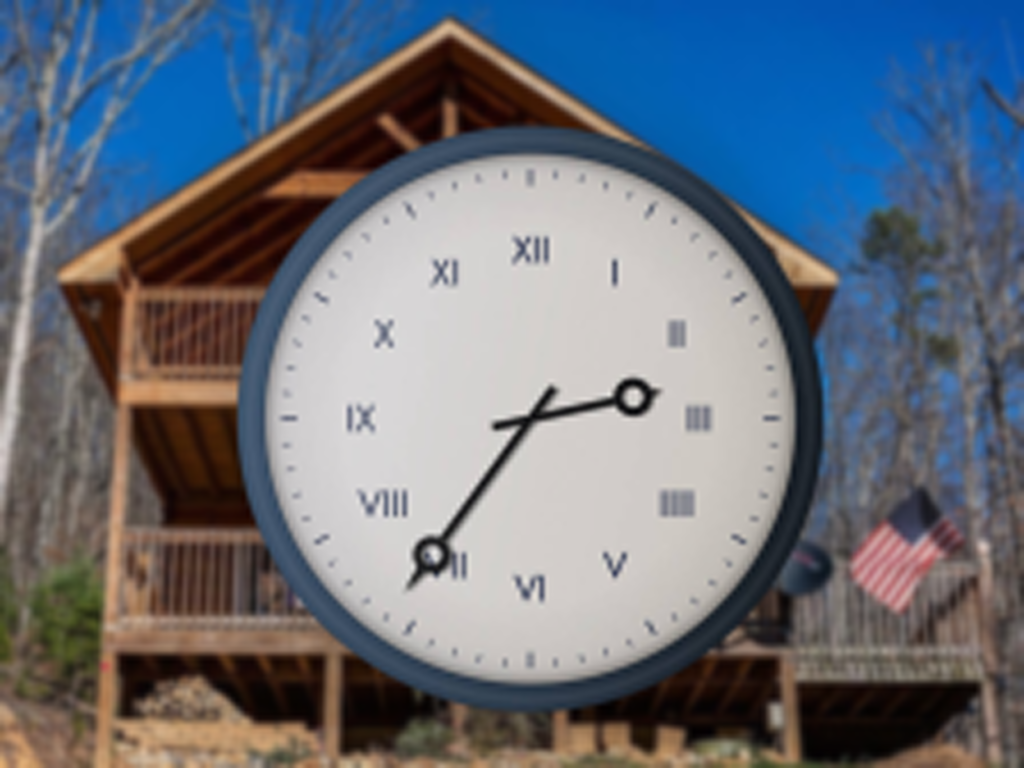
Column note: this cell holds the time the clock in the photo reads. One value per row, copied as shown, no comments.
2:36
